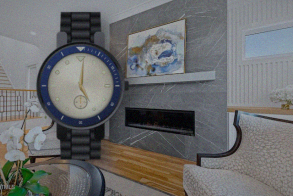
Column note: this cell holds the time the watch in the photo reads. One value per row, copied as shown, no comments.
5:01
